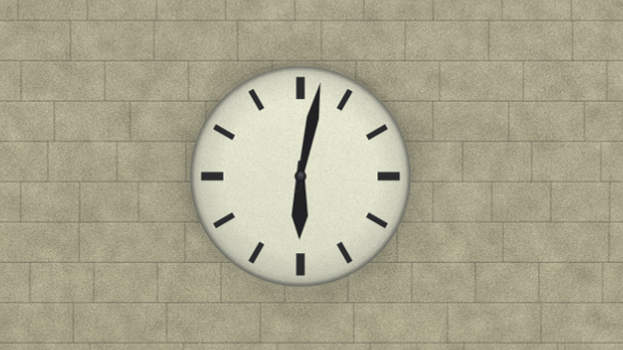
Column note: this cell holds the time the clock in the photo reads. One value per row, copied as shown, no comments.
6:02
